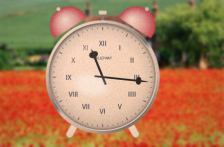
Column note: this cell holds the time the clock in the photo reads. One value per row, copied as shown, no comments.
11:16
